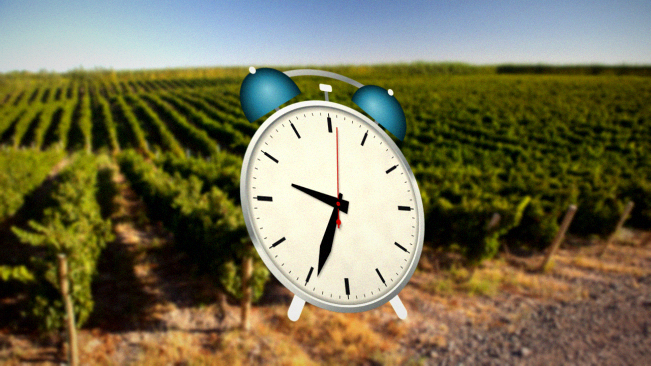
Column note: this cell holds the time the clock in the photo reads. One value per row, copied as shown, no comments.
9:34:01
